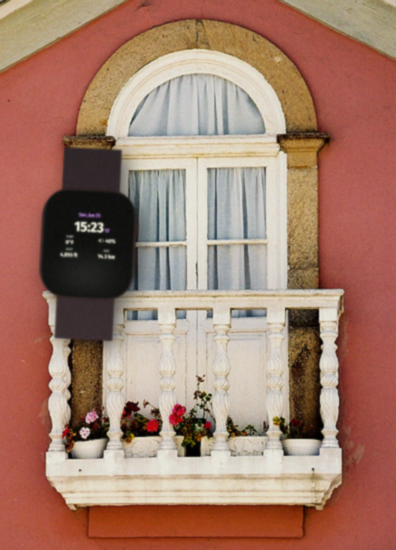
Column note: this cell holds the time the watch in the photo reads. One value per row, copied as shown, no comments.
15:23
